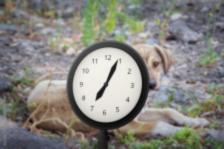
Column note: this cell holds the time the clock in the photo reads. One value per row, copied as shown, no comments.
7:04
